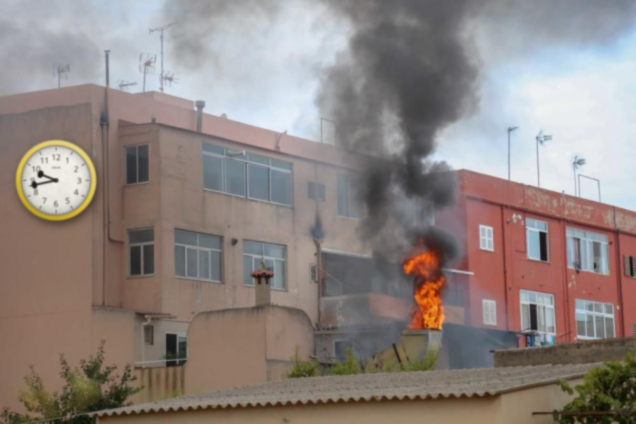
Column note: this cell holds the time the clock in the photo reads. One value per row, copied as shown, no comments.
9:43
